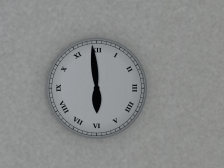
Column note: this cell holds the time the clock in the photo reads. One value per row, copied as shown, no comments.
5:59
